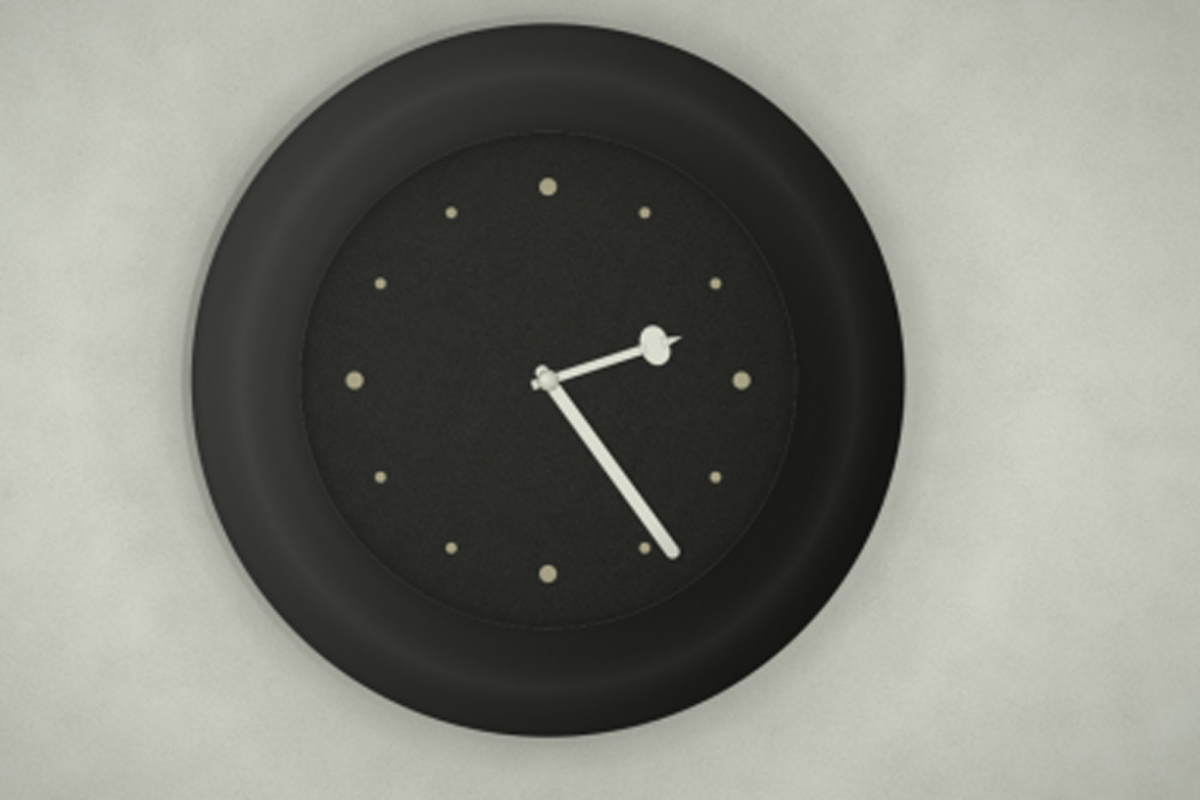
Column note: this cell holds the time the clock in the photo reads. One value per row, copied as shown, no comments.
2:24
